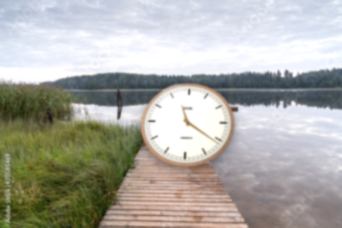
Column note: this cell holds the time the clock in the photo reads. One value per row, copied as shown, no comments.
11:21
